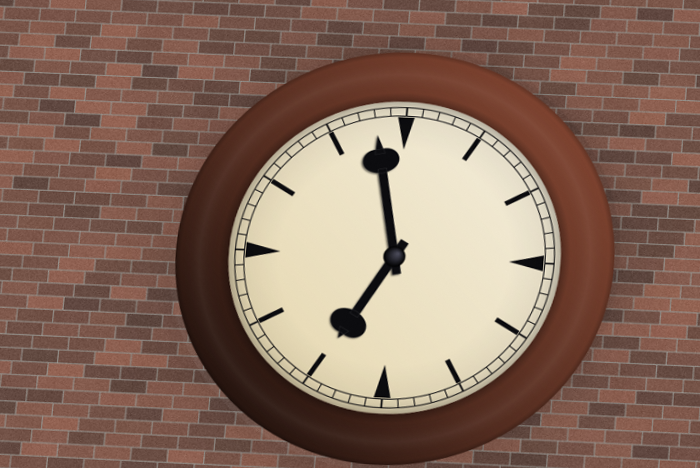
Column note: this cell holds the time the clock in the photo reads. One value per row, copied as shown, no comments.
6:58
